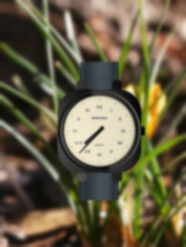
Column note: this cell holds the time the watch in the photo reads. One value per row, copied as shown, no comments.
7:37
